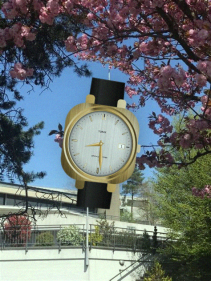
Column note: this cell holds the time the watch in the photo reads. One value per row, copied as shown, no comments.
8:29
